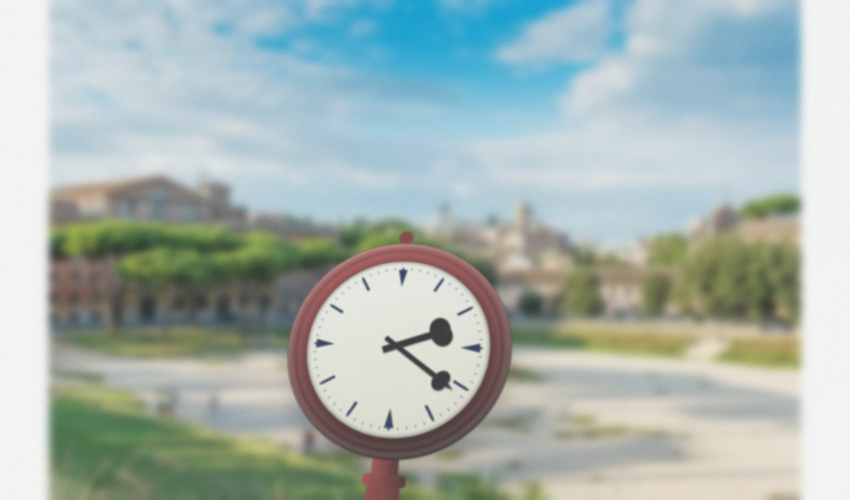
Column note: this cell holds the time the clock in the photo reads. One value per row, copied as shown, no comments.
2:21
